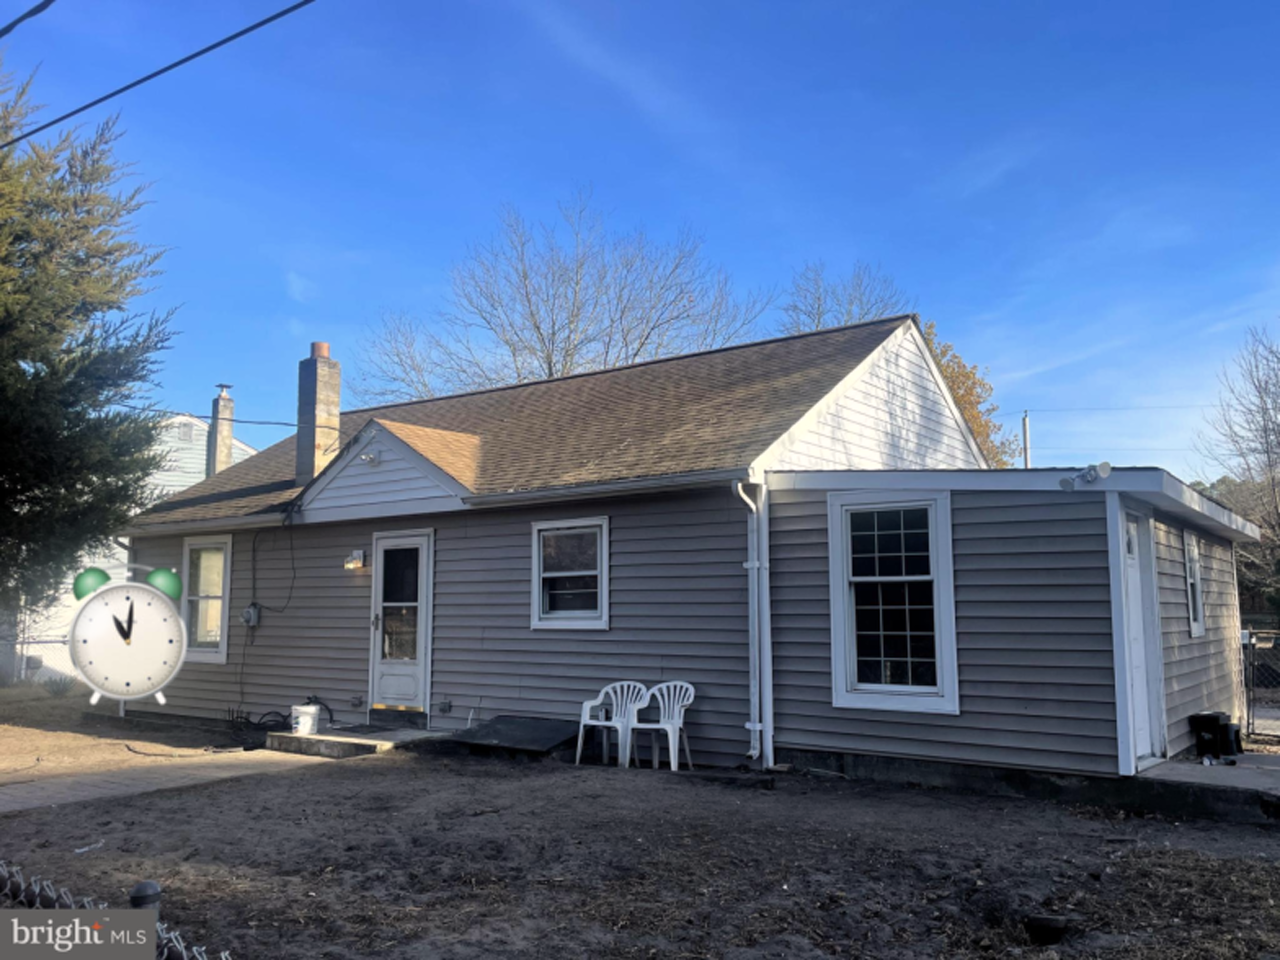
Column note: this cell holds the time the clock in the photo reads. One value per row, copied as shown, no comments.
11:01
